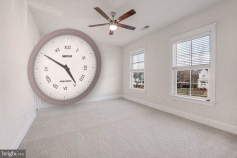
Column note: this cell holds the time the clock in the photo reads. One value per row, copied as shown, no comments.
4:50
